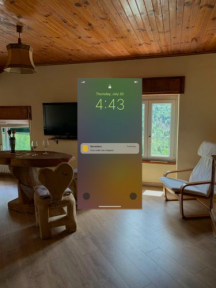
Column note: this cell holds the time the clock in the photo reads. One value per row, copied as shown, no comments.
4:43
